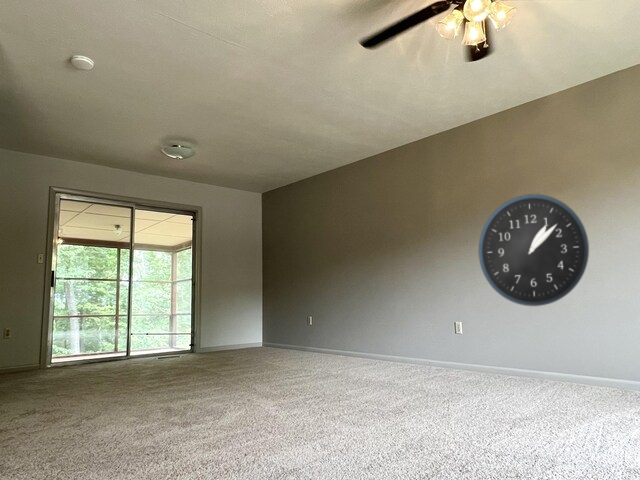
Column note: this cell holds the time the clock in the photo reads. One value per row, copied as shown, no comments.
1:08
